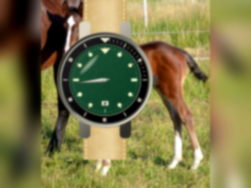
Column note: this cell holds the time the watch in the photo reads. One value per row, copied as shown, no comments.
8:44
